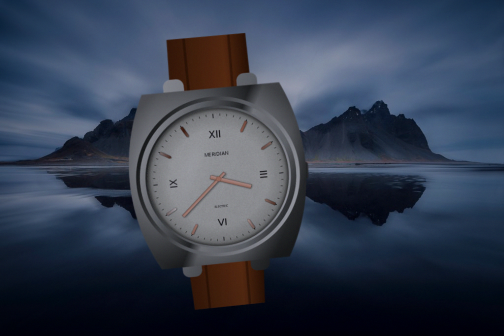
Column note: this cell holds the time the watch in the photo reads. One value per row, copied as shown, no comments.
3:38
